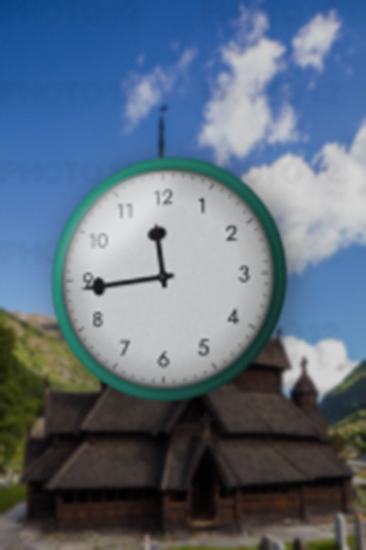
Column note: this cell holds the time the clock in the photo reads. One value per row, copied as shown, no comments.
11:44
